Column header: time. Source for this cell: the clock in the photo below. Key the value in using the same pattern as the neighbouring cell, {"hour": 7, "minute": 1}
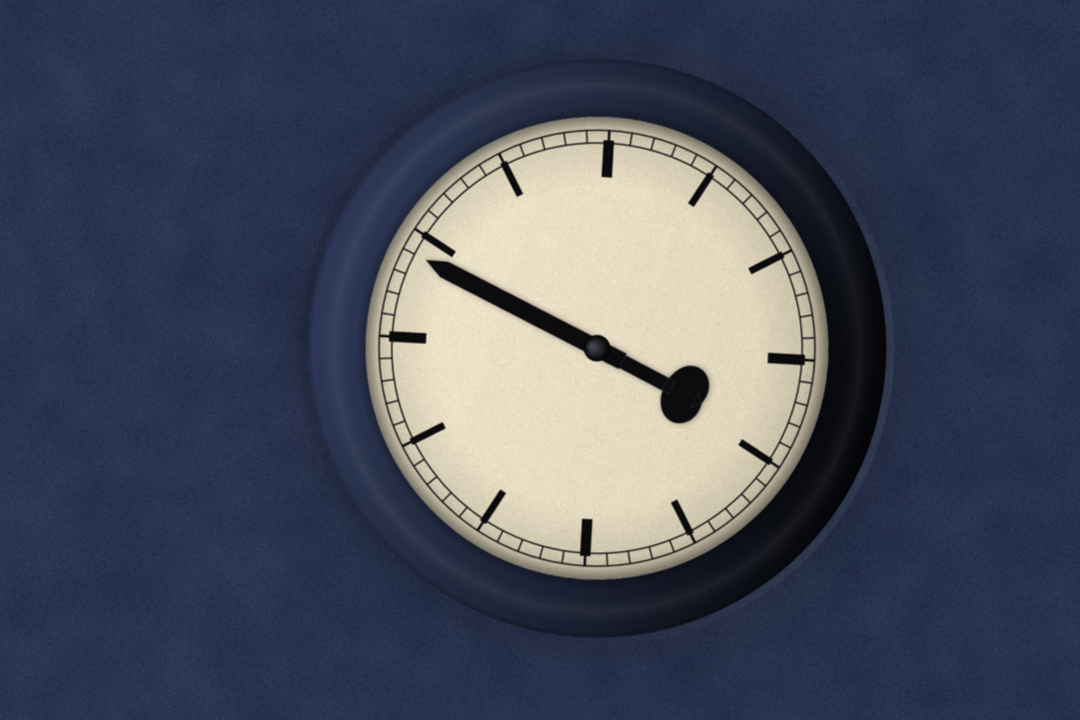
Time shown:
{"hour": 3, "minute": 49}
